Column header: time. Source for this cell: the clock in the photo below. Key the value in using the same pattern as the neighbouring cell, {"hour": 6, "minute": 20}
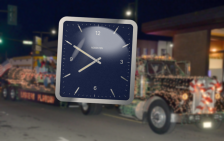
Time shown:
{"hour": 7, "minute": 50}
